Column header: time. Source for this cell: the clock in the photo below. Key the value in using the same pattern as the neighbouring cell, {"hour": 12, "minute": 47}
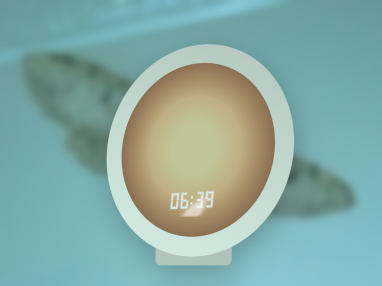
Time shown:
{"hour": 6, "minute": 39}
